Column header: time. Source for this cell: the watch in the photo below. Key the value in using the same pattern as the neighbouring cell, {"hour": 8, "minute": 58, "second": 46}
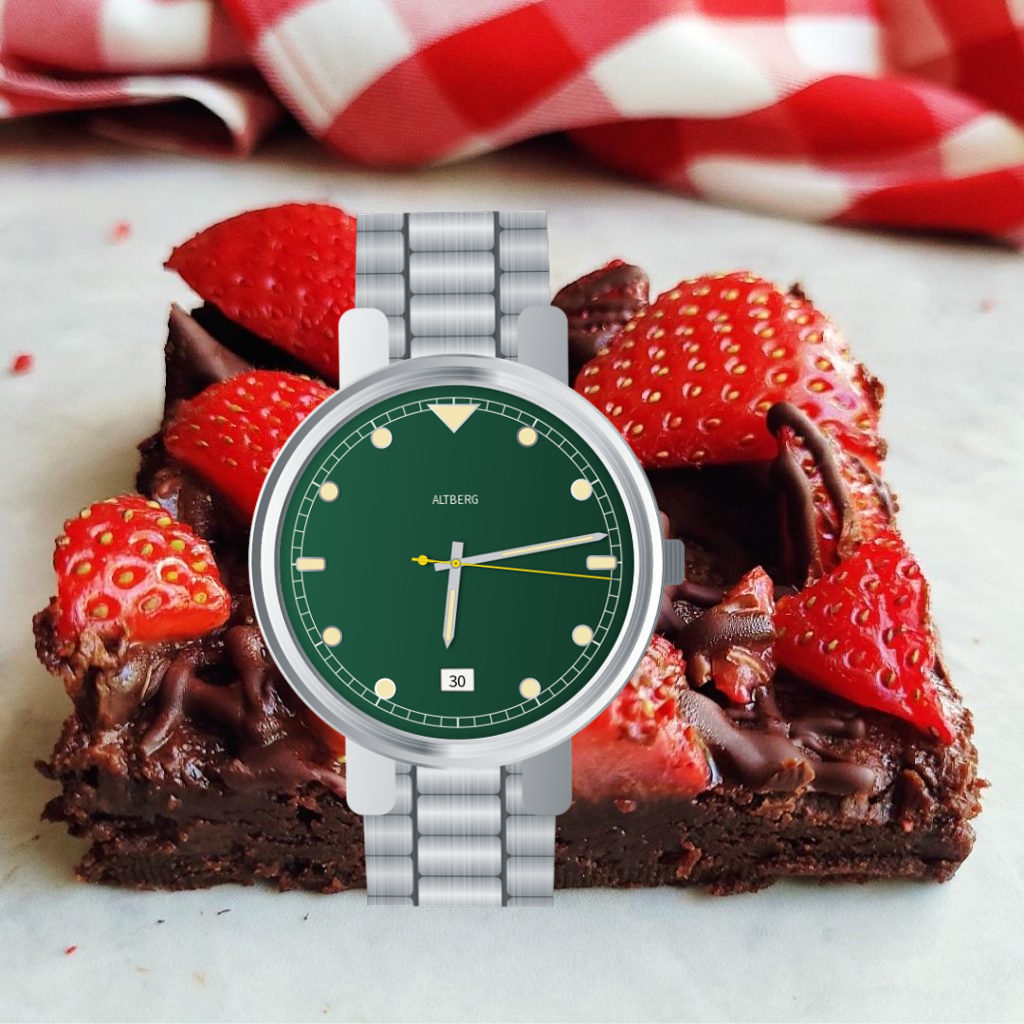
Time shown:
{"hour": 6, "minute": 13, "second": 16}
